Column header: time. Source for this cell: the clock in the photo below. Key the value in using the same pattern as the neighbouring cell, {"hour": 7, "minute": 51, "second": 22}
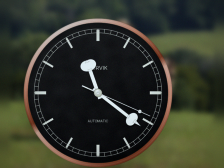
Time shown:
{"hour": 11, "minute": 21, "second": 19}
